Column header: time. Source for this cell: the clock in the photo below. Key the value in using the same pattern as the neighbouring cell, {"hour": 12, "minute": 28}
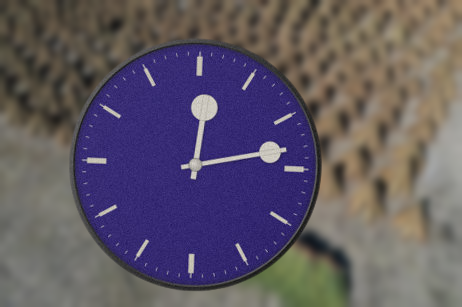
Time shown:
{"hour": 12, "minute": 13}
